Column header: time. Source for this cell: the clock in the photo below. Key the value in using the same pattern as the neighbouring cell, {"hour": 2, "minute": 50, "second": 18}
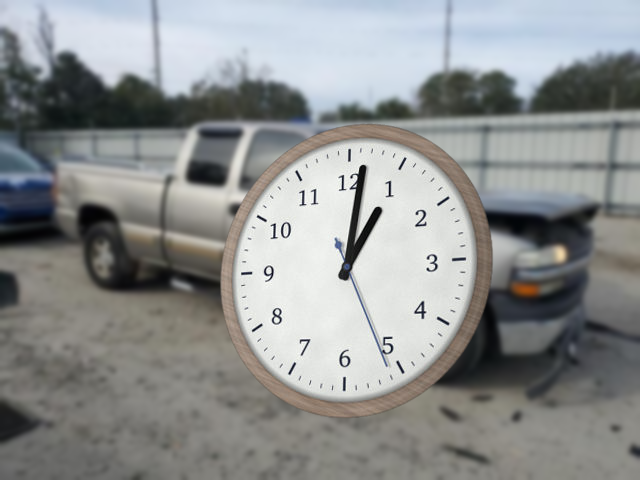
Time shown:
{"hour": 1, "minute": 1, "second": 26}
